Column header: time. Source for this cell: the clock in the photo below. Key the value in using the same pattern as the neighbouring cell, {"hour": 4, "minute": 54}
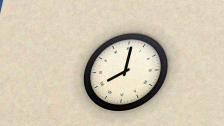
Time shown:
{"hour": 8, "minute": 1}
